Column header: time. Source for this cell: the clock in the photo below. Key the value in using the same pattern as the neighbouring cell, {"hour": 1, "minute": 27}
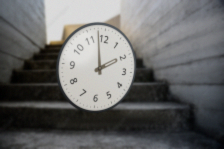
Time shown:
{"hour": 1, "minute": 58}
